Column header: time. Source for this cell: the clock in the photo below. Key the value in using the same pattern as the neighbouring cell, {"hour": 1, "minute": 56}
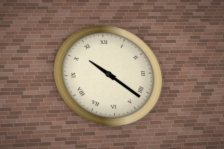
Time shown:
{"hour": 10, "minute": 22}
